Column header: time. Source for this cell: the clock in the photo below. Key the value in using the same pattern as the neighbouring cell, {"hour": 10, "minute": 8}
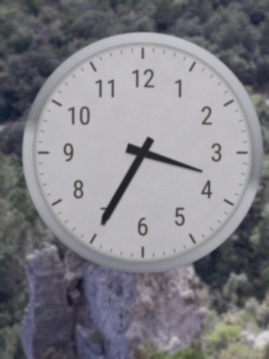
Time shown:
{"hour": 3, "minute": 35}
